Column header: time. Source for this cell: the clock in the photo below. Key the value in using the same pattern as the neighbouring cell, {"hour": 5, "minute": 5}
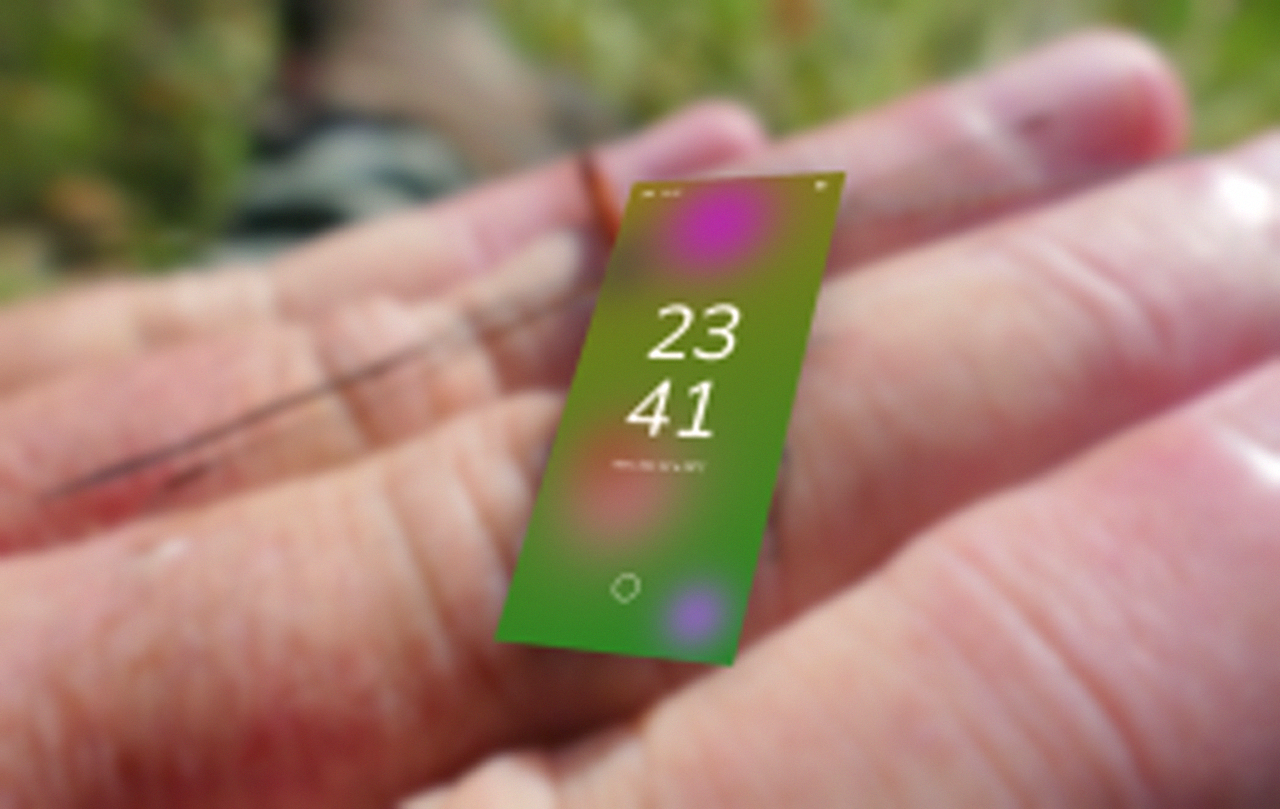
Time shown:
{"hour": 23, "minute": 41}
